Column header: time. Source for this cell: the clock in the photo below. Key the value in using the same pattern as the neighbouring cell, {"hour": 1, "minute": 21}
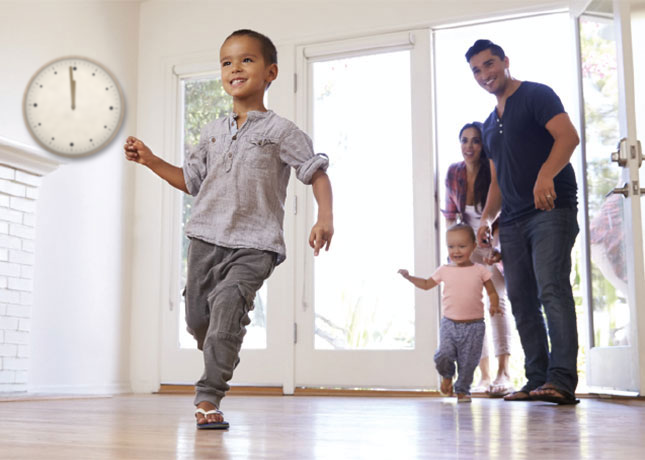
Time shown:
{"hour": 11, "minute": 59}
